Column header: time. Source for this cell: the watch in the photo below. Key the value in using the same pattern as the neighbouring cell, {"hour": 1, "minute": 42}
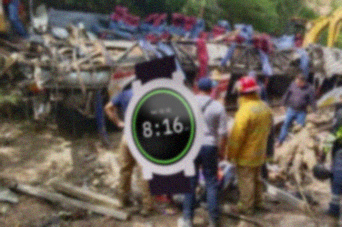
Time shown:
{"hour": 8, "minute": 16}
